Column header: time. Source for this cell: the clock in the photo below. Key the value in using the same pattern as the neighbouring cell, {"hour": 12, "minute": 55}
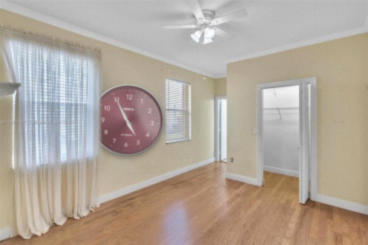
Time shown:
{"hour": 4, "minute": 55}
